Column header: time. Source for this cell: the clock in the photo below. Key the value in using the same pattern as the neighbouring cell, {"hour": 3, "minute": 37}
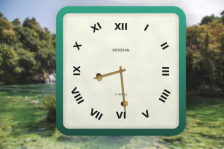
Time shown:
{"hour": 8, "minute": 29}
